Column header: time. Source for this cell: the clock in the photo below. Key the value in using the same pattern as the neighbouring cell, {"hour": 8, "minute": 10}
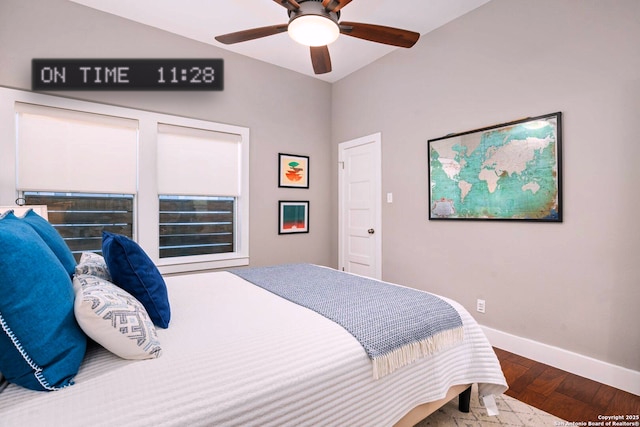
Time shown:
{"hour": 11, "minute": 28}
